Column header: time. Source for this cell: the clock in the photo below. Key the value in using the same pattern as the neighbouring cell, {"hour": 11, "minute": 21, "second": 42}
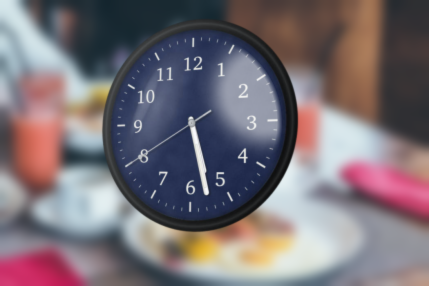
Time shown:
{"hour": 5, "minute": 27, "second": 40}
